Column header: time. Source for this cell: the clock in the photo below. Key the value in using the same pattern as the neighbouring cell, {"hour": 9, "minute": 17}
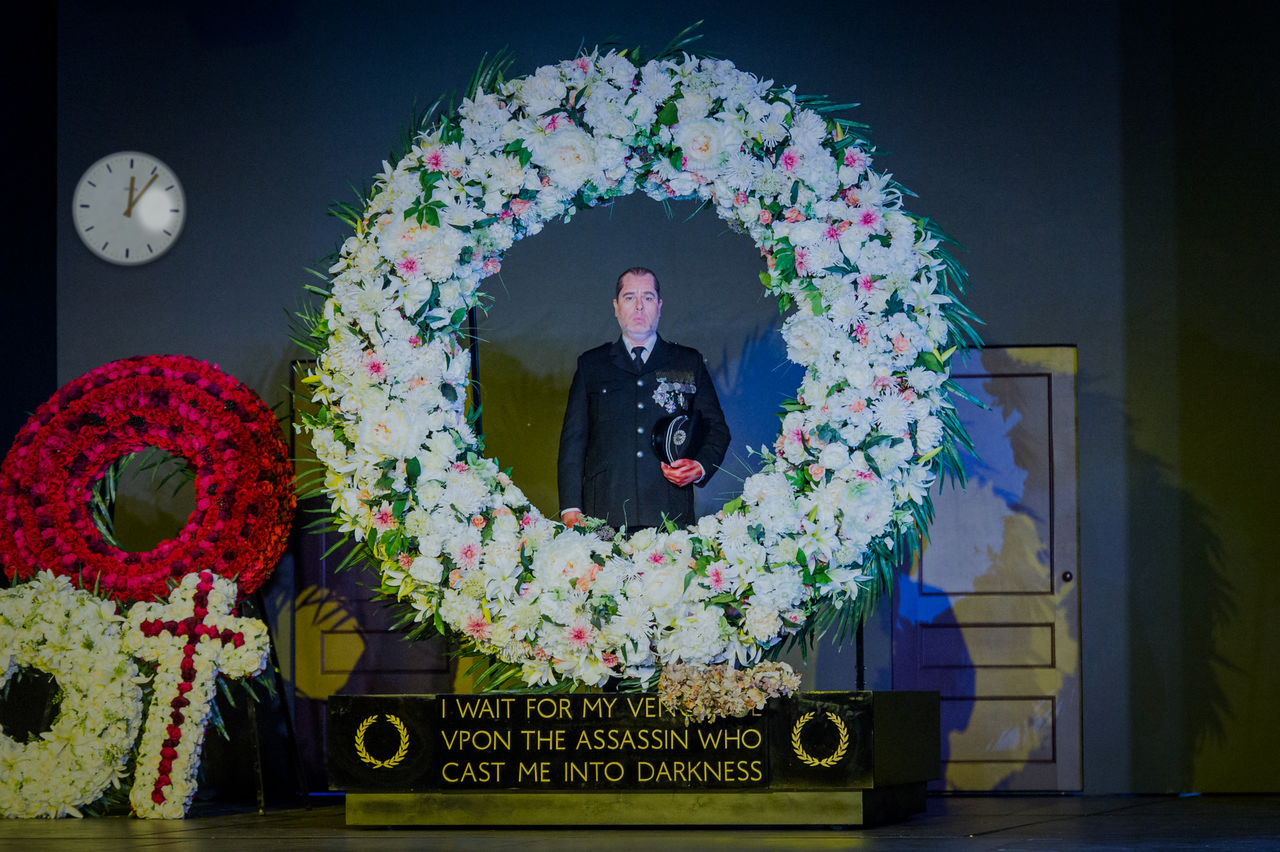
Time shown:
{"hour": 12, "minute": 6}
